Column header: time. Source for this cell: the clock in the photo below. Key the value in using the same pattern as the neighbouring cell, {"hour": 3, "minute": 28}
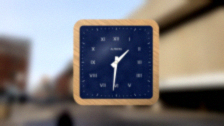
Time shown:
{"hour": 1, "minute": 31}
